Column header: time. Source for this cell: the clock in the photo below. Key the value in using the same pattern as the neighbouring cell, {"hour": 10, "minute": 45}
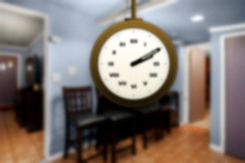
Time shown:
{"hour": 2, "minute": 10}
